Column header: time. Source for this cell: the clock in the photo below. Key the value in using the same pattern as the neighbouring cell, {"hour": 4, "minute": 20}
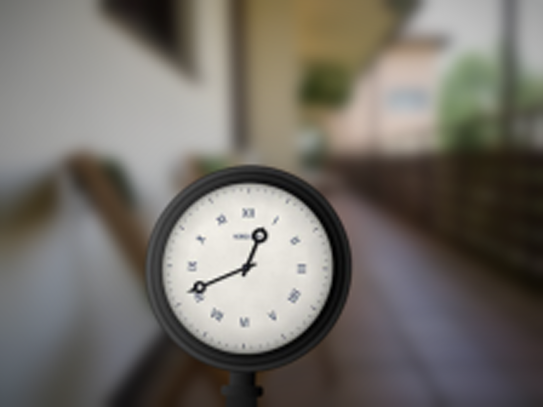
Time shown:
{"hour": 12, "minute": 41}
